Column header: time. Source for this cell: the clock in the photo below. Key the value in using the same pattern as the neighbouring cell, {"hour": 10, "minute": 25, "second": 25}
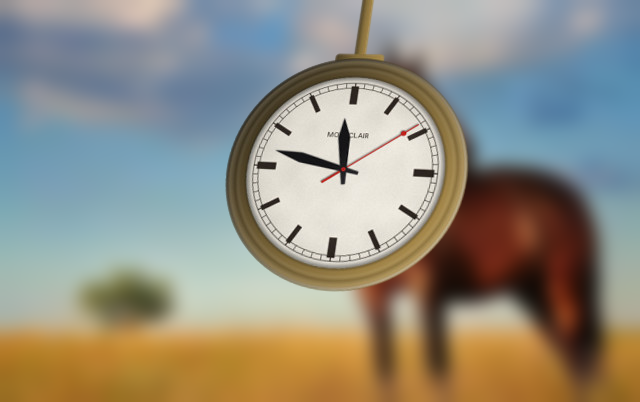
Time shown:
{"hour": 11, "minute": 47, "second": 9}
